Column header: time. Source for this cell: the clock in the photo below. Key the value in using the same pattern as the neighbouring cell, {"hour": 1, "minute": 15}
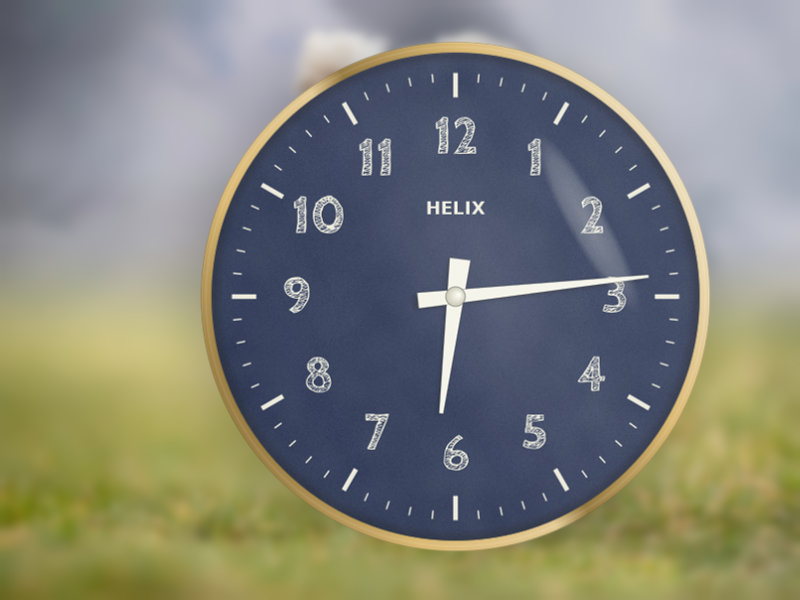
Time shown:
{"hour": 6, "minute": 14}
